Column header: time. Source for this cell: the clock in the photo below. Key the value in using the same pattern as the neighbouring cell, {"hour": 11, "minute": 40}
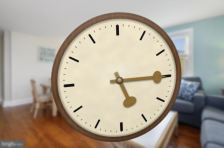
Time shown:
{"hour": 5, "minute": 15}
